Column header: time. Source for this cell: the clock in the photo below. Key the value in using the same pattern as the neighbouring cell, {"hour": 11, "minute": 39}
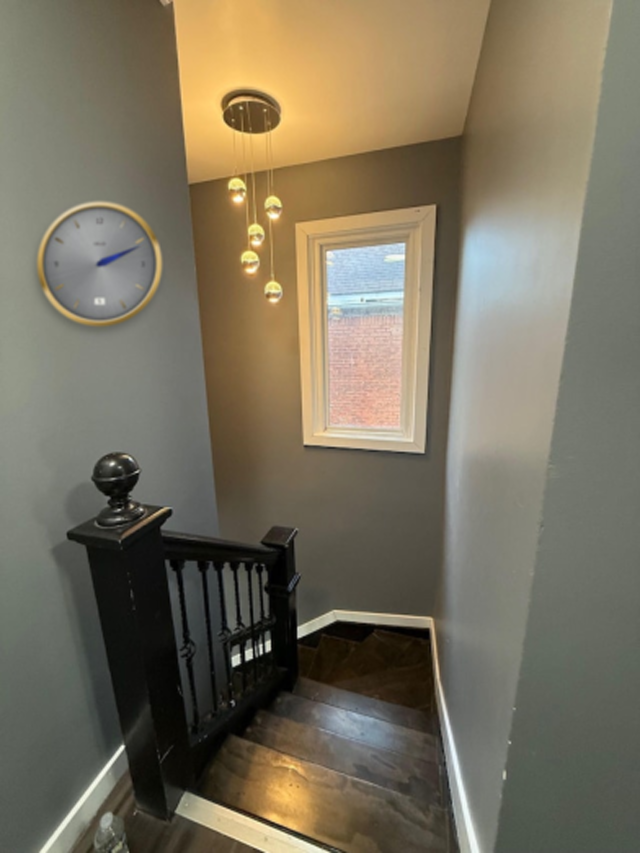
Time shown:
{"hour": 2, "minute": 11}
